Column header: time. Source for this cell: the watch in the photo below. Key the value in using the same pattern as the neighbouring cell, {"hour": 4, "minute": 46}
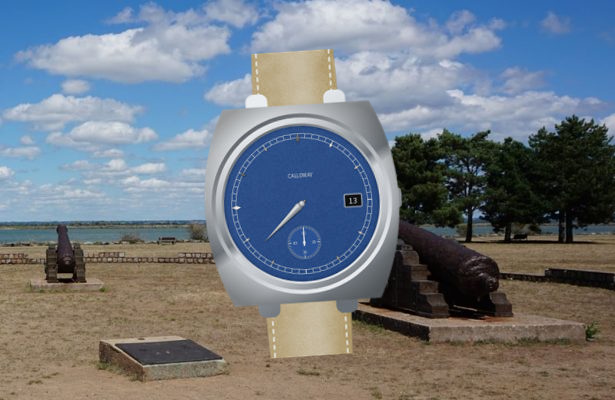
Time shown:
{"hour": 7, "minute": 38}
